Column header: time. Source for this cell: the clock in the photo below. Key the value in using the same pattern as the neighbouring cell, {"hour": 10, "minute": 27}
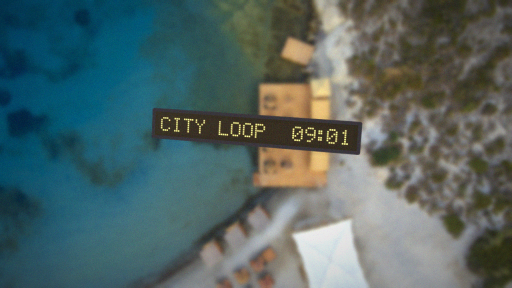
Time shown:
{"hour": 9, "minute": 1}
